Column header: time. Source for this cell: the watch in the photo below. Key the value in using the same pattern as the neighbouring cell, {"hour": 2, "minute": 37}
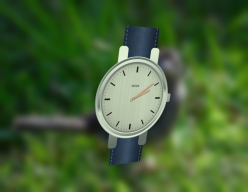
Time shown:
{"hour": 2, "minute": 9}
